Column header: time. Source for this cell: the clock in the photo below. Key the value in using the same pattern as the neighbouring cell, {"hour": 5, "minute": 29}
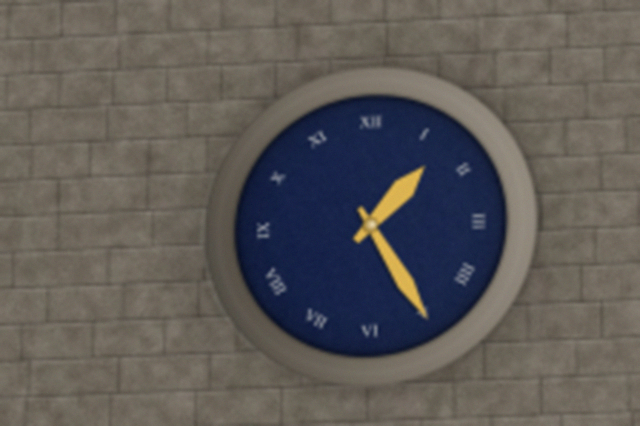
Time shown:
{"hour": 1, "minute": 25}
